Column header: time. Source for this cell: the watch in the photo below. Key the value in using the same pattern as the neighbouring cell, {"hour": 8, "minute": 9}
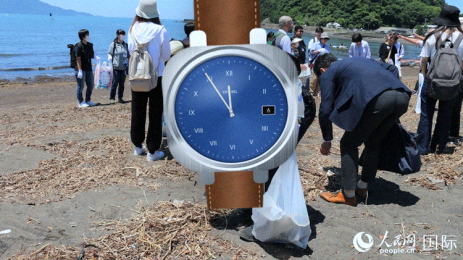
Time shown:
{"hour": 11, "minute": 55}
